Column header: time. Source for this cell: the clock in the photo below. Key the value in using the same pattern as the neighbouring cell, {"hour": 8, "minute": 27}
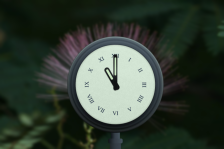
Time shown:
{"hour": 11, "minute": 0}
